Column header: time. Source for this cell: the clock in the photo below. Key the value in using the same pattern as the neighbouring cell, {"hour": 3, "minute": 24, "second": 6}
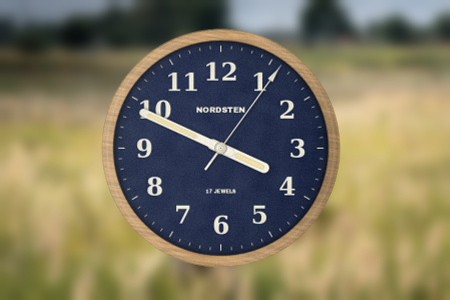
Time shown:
{"hour": 3, "minute": 49, "second": 6}
